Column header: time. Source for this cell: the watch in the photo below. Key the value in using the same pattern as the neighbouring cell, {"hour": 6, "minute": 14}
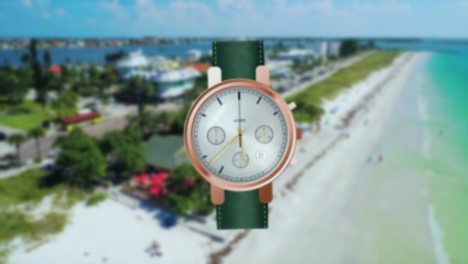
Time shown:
{"hour": 5, "minute": 38}
